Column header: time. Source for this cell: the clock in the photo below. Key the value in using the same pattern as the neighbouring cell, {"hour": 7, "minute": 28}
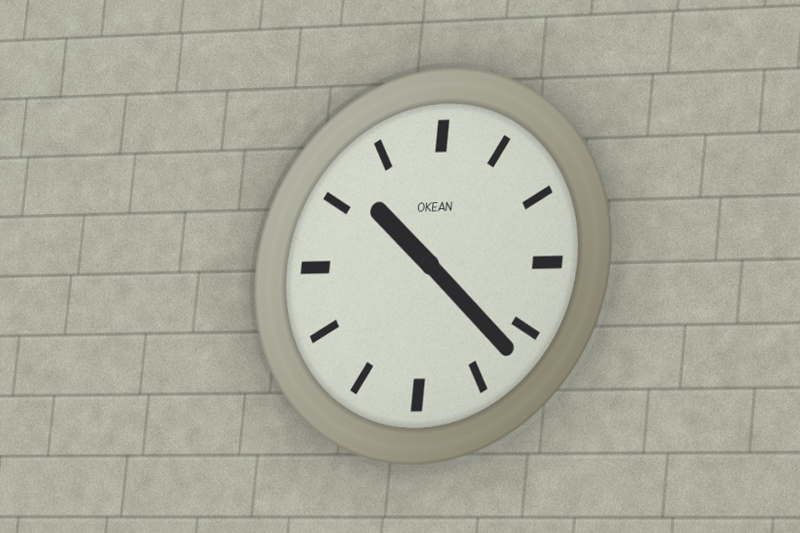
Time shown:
{"hour": 10, "minute": 22}
